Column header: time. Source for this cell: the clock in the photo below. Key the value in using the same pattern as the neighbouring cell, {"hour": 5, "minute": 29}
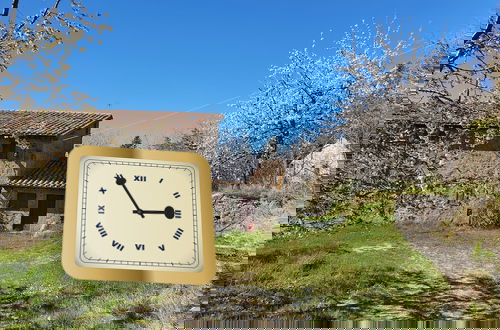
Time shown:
{"hour": 2, "minute": 55}
